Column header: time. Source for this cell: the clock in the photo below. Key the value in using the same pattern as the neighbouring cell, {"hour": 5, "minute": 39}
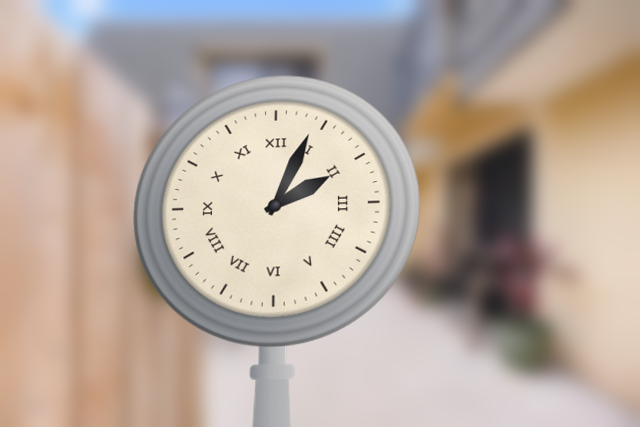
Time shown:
{"hour": 2, "minute": 4}
